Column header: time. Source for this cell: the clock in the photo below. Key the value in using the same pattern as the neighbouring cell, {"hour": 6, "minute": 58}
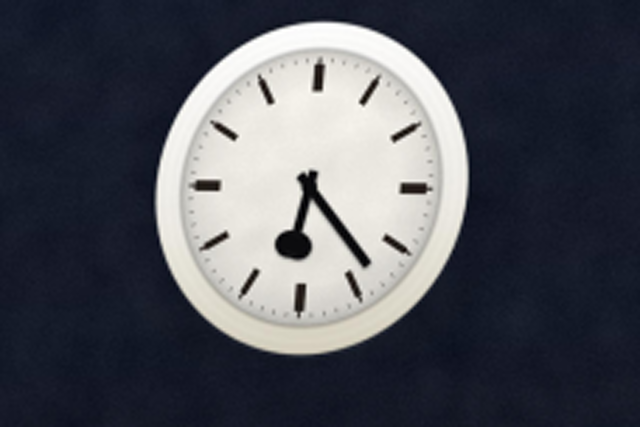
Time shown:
{"hour": 6, "minute": 23}
